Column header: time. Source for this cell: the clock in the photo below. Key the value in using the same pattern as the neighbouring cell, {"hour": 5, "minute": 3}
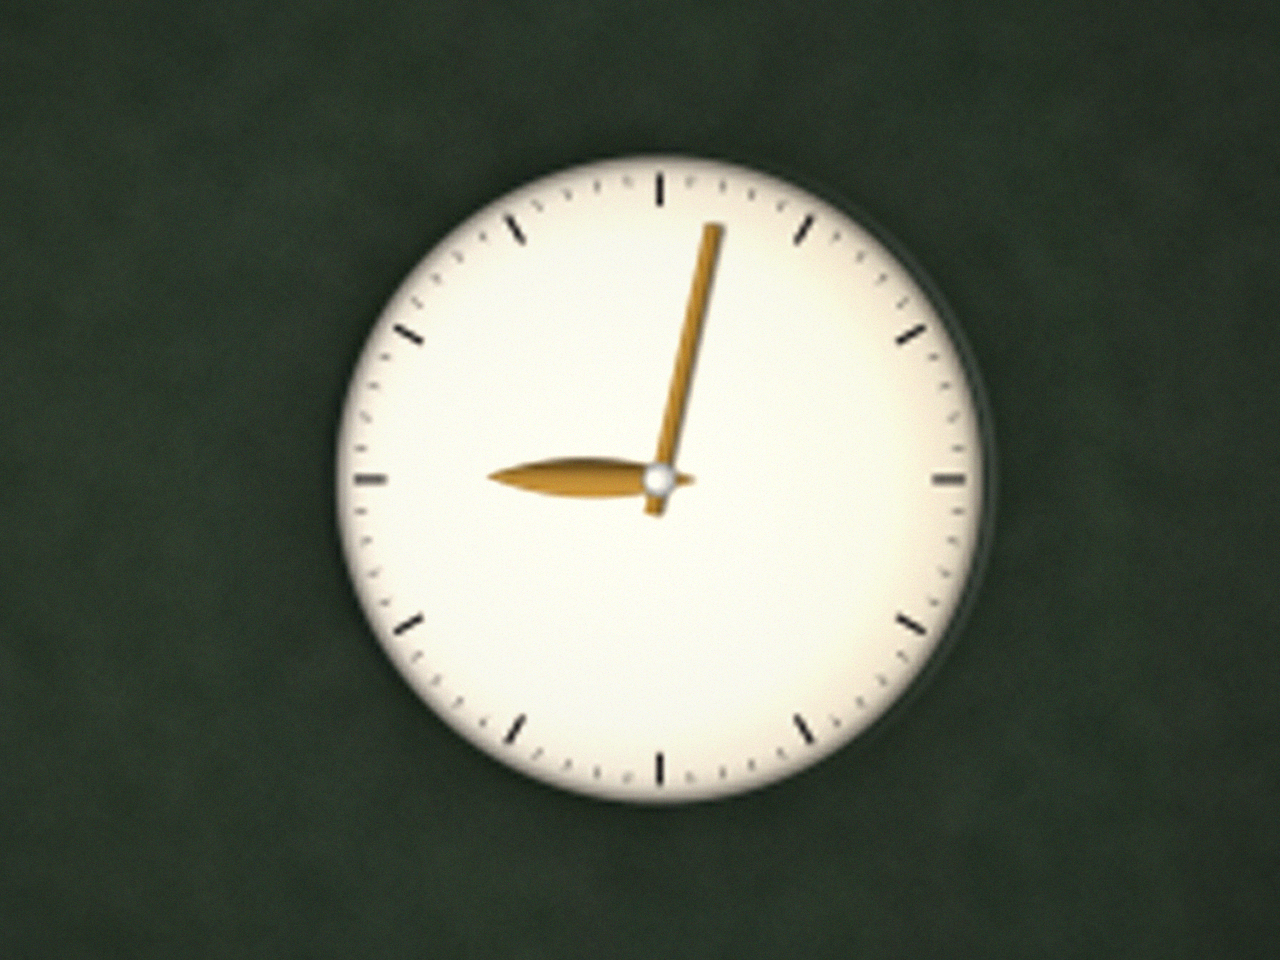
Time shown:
{"hour": 9, "minute": 2}
